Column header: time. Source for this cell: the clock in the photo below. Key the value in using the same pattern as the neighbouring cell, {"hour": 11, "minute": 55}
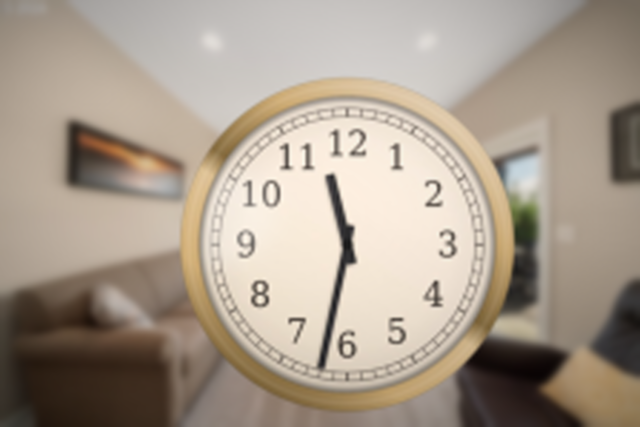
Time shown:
{"hour": 11, "minute": 32}
